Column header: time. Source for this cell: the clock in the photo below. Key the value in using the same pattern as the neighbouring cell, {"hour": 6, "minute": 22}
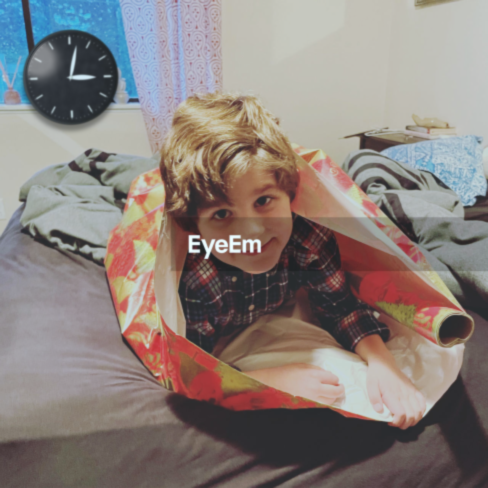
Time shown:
{"hour": 3, "minute": 2}
